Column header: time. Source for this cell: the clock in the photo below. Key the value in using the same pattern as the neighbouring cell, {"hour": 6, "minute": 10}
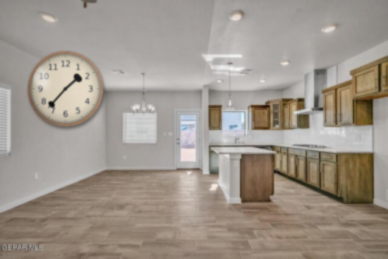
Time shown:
{"hour": 1, "minute": 37}
